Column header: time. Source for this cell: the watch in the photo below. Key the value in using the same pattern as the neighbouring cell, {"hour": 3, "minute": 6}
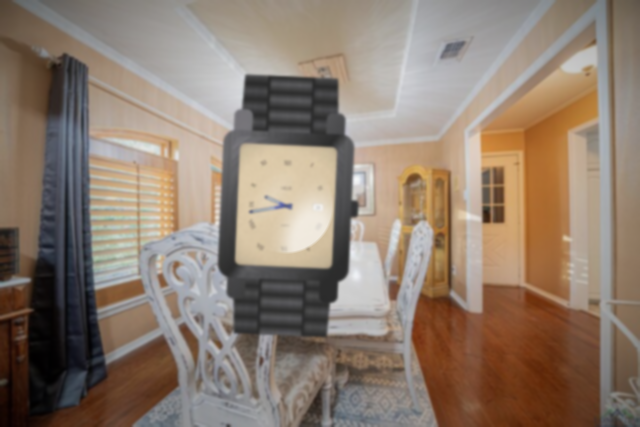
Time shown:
{"hour": 9, "minute": 43}
